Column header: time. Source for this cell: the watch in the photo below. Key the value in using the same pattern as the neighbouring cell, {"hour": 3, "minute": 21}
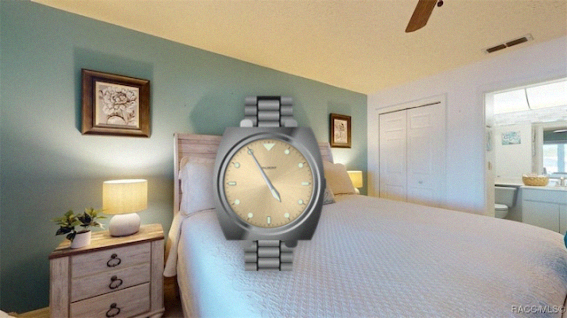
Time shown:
{"hour": 4, "minute": 55}
